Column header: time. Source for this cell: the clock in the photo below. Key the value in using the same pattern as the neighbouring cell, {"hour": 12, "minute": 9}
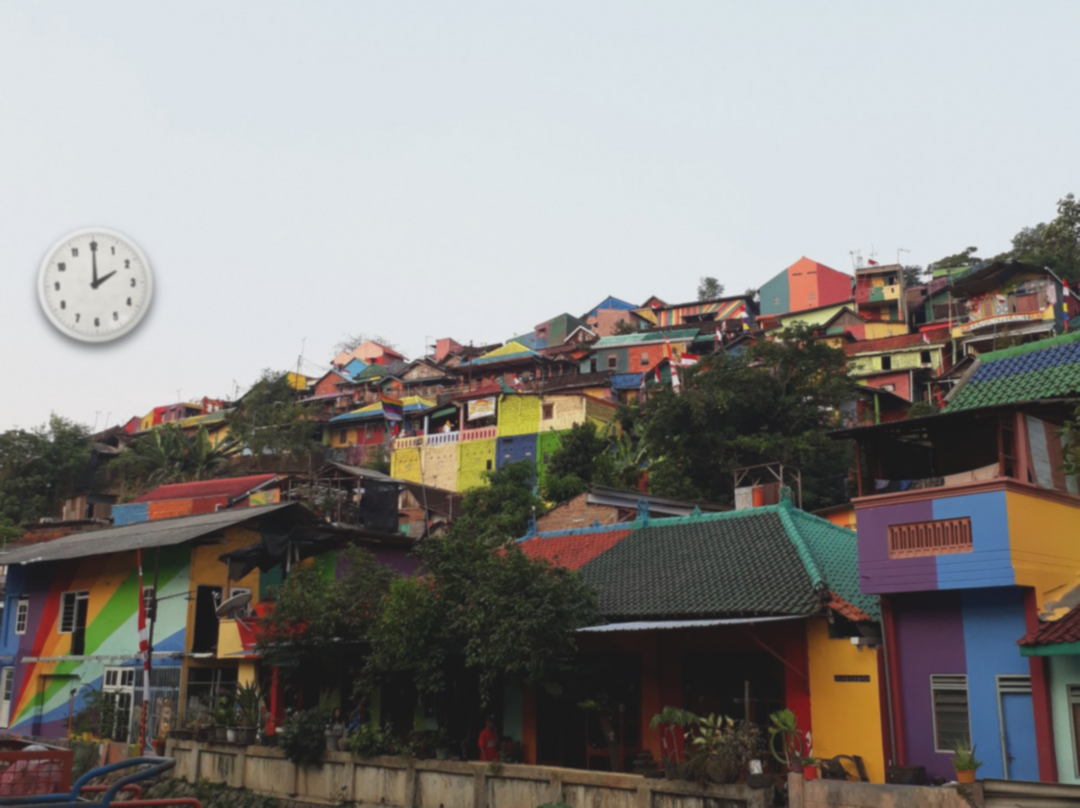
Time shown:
{"hour": 2, "minute": 0}
